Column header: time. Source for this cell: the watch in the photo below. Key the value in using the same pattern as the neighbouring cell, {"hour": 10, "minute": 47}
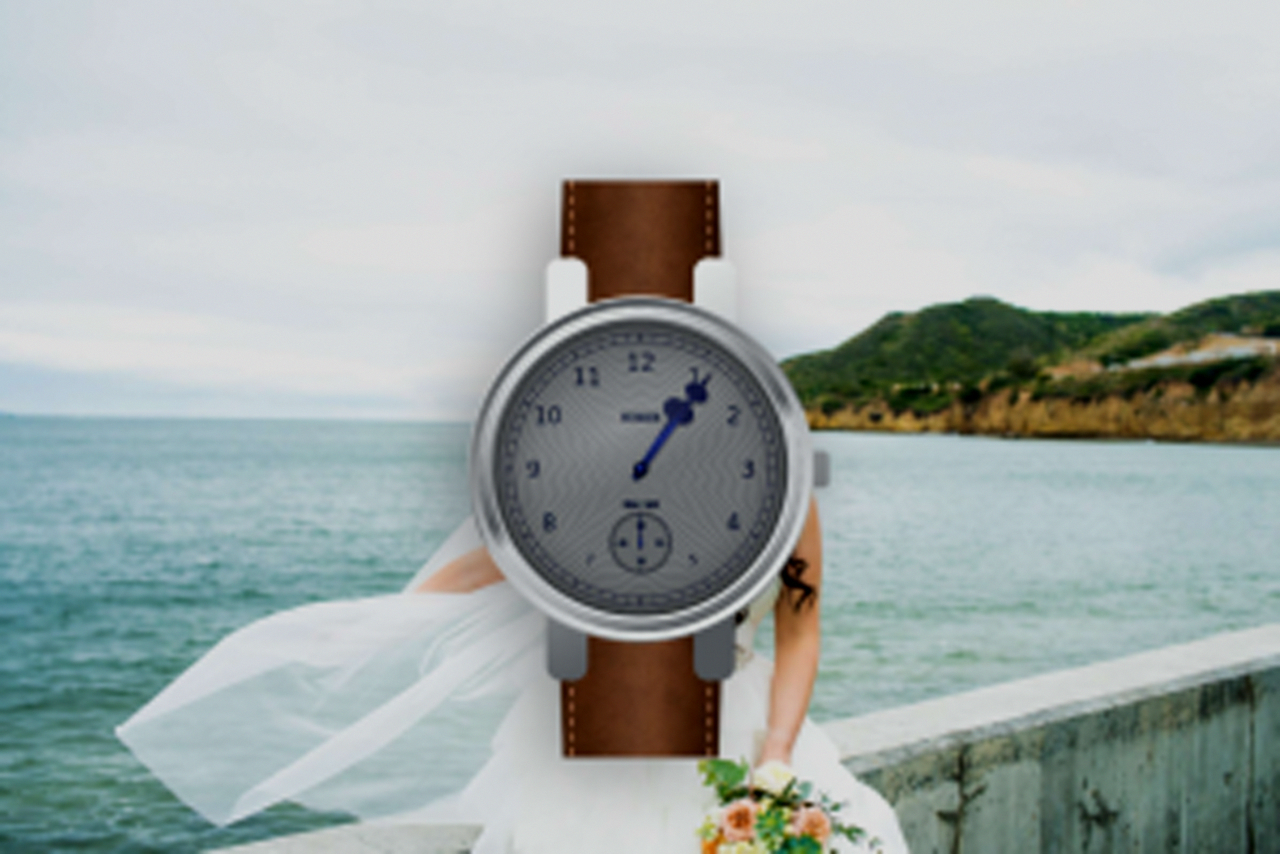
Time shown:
{"hour": 1, "minute": 6}
